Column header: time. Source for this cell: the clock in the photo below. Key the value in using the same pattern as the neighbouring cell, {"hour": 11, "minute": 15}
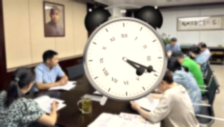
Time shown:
{"hour": 4, "minute": 19}
